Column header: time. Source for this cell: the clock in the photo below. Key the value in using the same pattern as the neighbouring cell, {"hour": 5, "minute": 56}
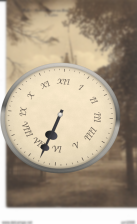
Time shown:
{"hour": 6, "minute": 33}
